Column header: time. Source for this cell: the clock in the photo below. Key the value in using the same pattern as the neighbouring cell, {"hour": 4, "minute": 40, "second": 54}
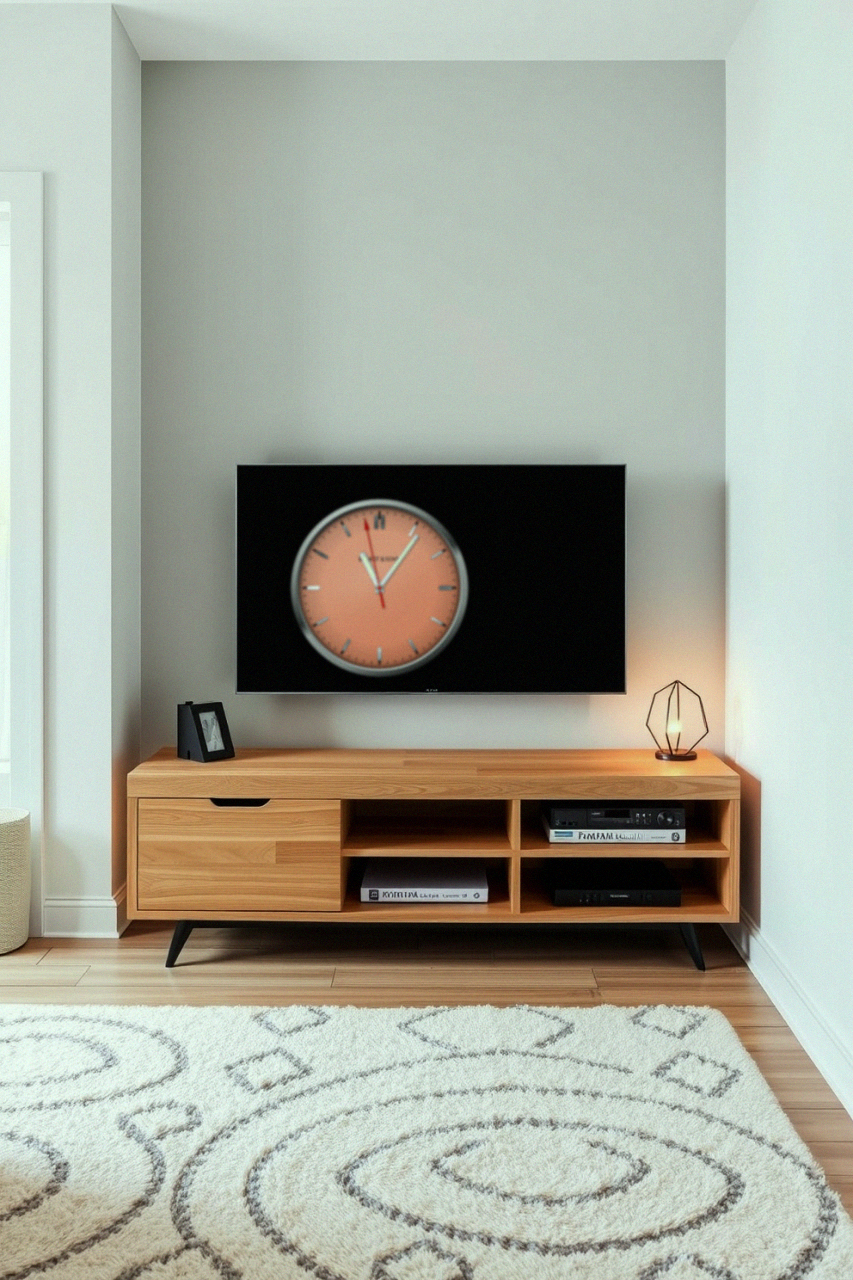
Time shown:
{"hour": 11, "minute": 5, "second": 58}
